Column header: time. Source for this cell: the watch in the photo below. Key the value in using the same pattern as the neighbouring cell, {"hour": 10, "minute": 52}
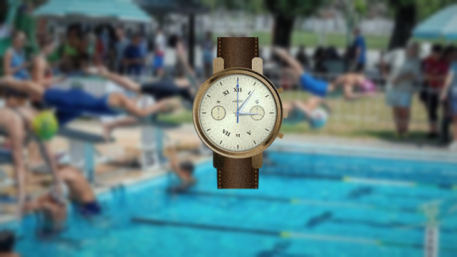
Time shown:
{"hour": 3, "minute": 6}
